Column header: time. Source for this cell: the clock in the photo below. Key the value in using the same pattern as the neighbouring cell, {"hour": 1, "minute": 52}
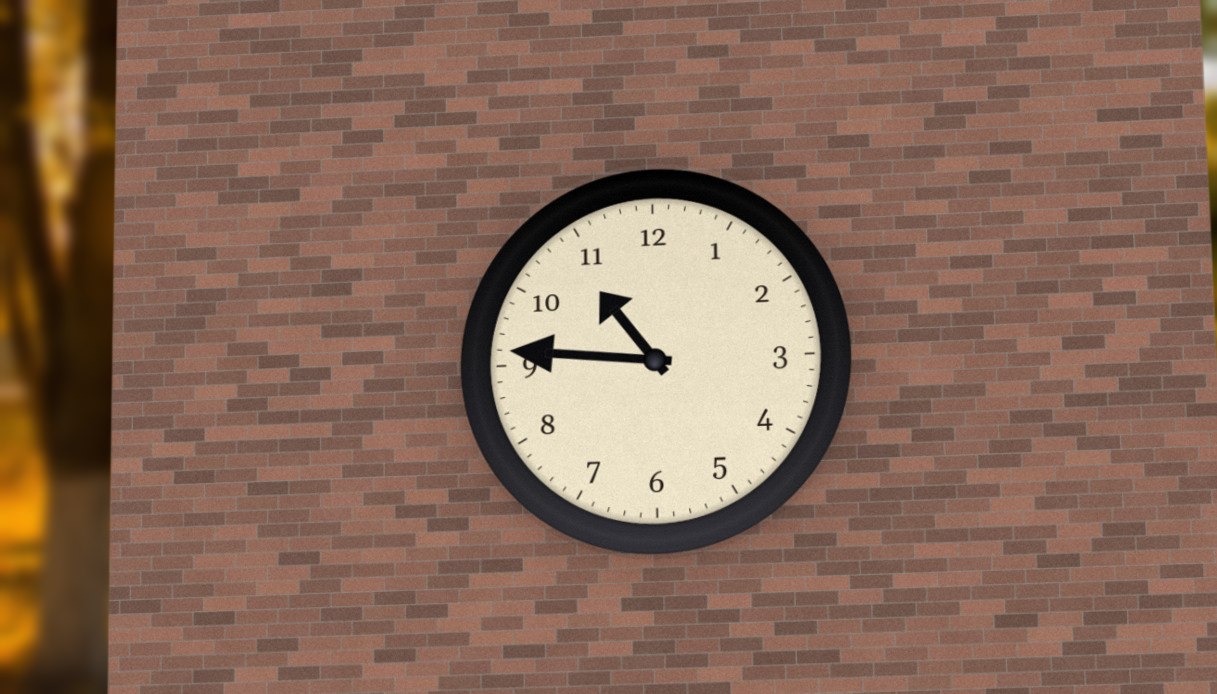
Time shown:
{"hour": 10, "minute": 46}
